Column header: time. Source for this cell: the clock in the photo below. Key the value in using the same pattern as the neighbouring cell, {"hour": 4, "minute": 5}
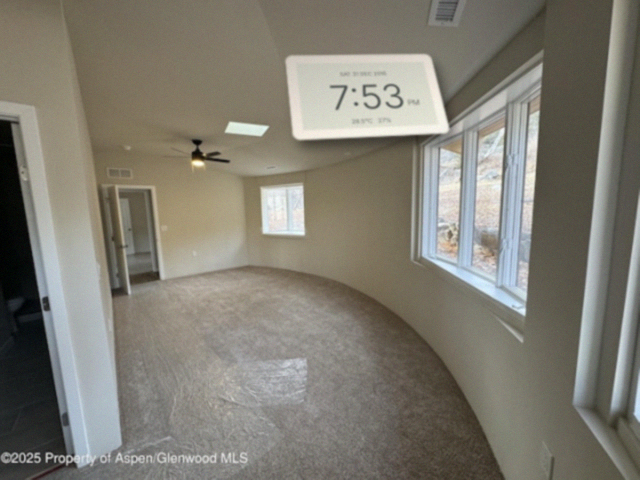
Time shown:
{"hour": 7, "minute": 53}
